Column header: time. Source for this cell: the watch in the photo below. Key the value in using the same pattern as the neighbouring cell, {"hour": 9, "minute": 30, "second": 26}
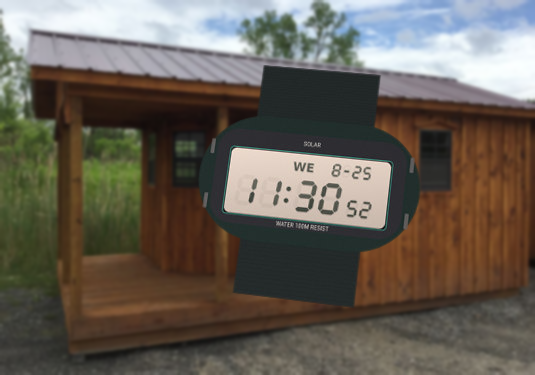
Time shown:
{"hour": 11, "minute": 30, "second": 52}
